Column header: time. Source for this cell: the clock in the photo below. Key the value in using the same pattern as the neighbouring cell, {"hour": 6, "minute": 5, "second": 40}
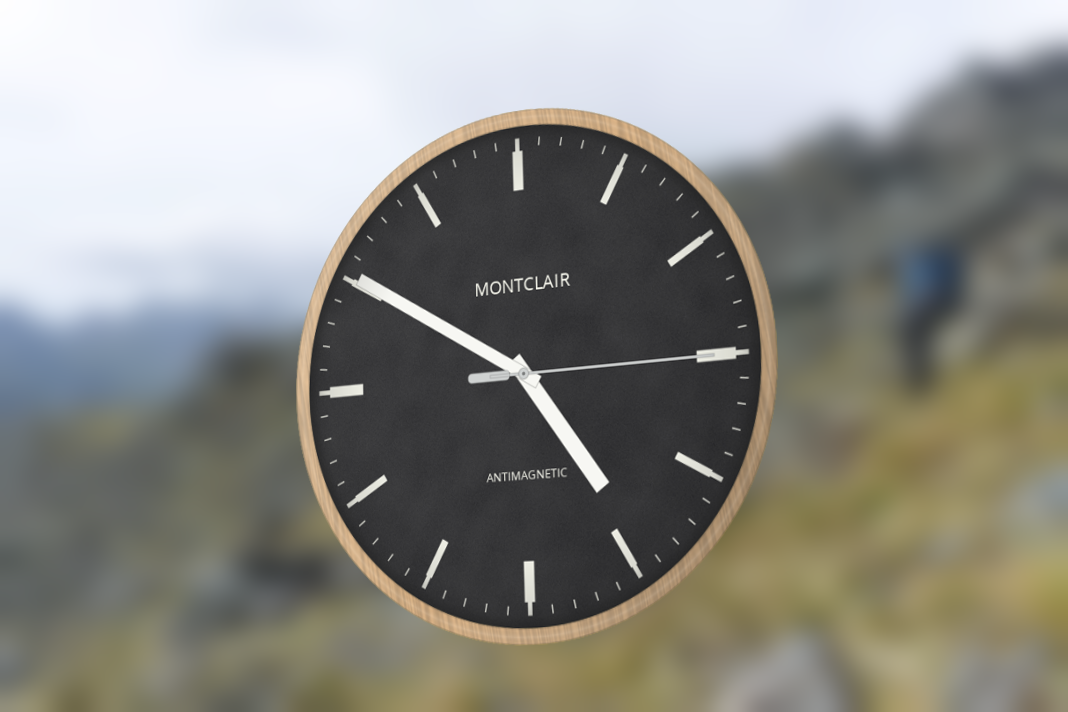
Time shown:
{"hour": 4, "minute": 50, "second": 15}
